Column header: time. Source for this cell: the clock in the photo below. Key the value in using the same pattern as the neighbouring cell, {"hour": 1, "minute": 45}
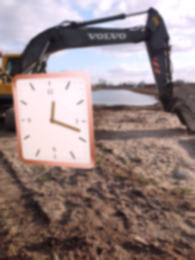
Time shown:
{"hour": 12, "minute": 18}
